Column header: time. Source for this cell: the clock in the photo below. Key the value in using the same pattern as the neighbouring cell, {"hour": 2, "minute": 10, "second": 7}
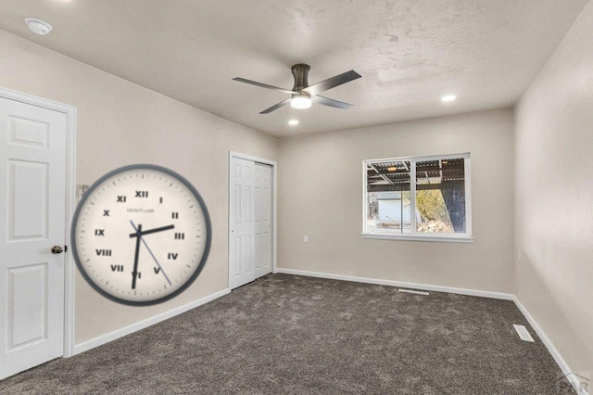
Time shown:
{"hour": 2, "minute": 30, "second": 24}
